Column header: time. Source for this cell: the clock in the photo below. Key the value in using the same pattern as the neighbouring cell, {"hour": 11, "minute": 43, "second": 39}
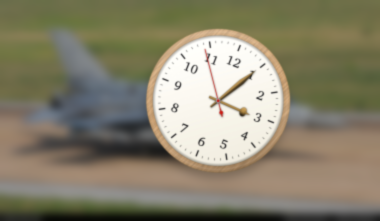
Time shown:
{"hour": 3, "minute": 4, "second": 54}
